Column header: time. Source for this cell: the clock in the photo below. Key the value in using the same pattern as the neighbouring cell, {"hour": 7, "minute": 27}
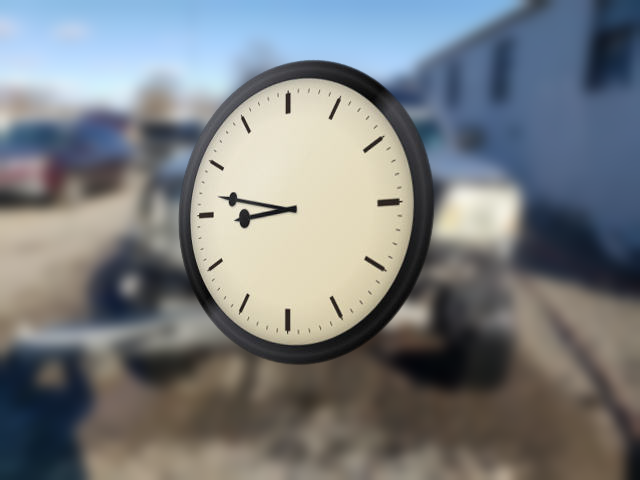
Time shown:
{"hour": 8, "minute": 47}
